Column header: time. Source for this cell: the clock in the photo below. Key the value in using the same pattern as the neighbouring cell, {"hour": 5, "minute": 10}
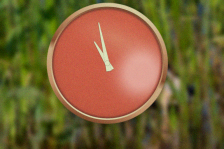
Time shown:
{"hour": 10, "minute": 58}
